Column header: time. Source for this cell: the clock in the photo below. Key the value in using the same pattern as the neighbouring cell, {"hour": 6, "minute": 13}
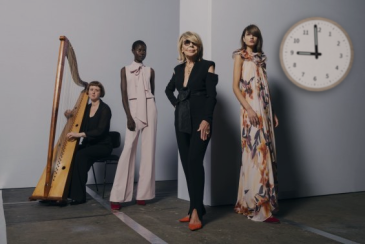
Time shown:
{"hour": 8, "minute": 59}
